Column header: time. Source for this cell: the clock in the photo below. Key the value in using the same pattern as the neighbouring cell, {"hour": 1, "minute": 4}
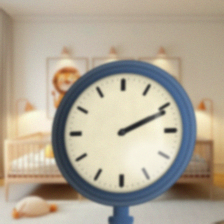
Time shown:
{"hour": 2, "minute": 11}
